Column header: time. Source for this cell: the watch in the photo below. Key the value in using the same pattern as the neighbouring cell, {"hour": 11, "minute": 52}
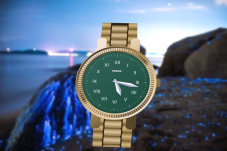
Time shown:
{"hour": 5, "minute": 17}
